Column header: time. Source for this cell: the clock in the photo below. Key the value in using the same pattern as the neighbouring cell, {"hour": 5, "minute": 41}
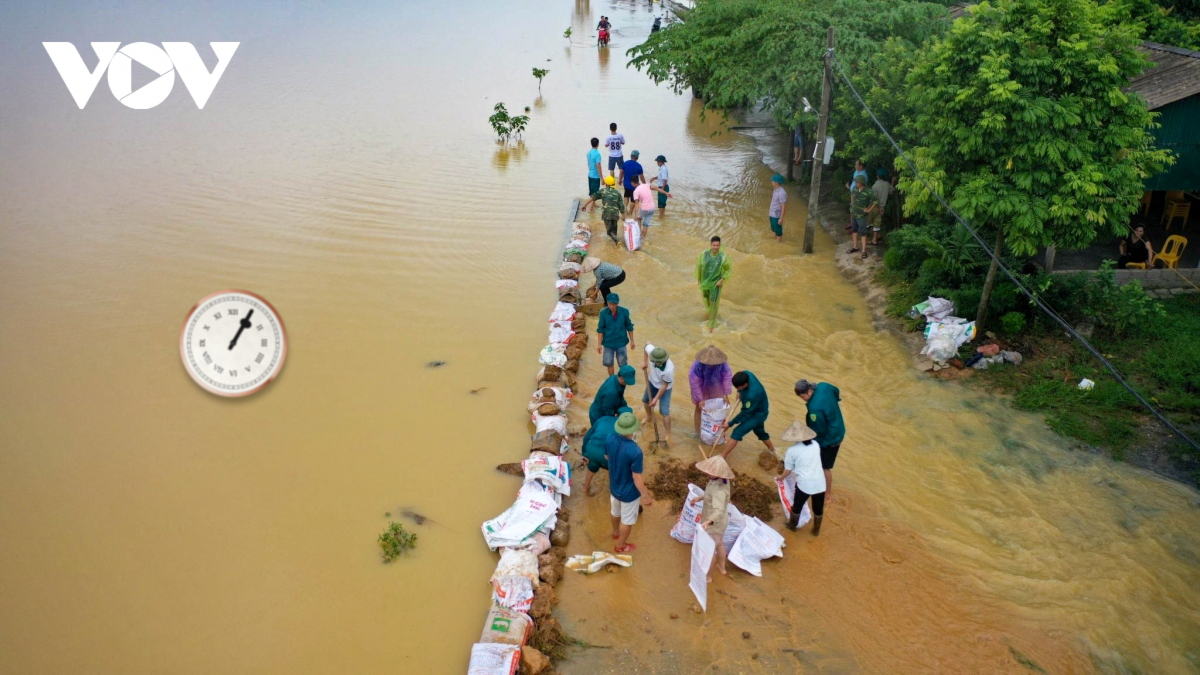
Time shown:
{"hour": 1, "minute": 5}
